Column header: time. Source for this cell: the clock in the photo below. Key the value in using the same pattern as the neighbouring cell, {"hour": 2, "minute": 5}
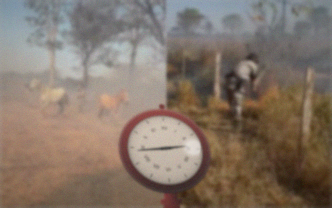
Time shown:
{"hour": 2, "minute": 44}
